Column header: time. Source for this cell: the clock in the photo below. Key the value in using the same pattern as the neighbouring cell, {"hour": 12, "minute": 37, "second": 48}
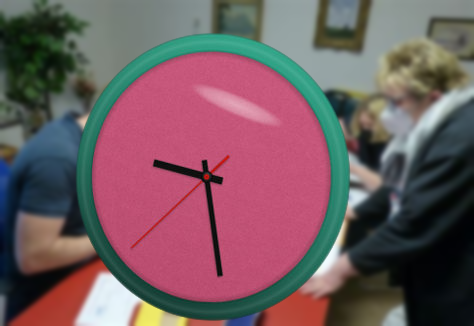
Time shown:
{"hour": 9, "minute": 28, "second": 38}
